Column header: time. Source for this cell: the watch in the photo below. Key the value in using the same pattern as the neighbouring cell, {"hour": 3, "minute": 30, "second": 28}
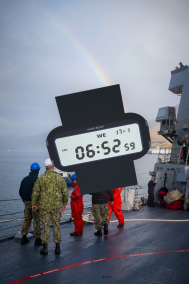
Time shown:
{"hour": 6, "minute": 52, "second": 59}
